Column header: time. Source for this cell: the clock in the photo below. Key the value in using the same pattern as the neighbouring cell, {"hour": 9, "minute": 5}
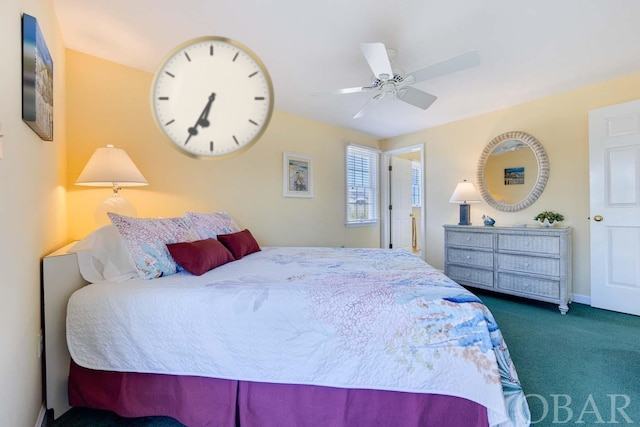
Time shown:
{"hour": 6, "minute": 35}
